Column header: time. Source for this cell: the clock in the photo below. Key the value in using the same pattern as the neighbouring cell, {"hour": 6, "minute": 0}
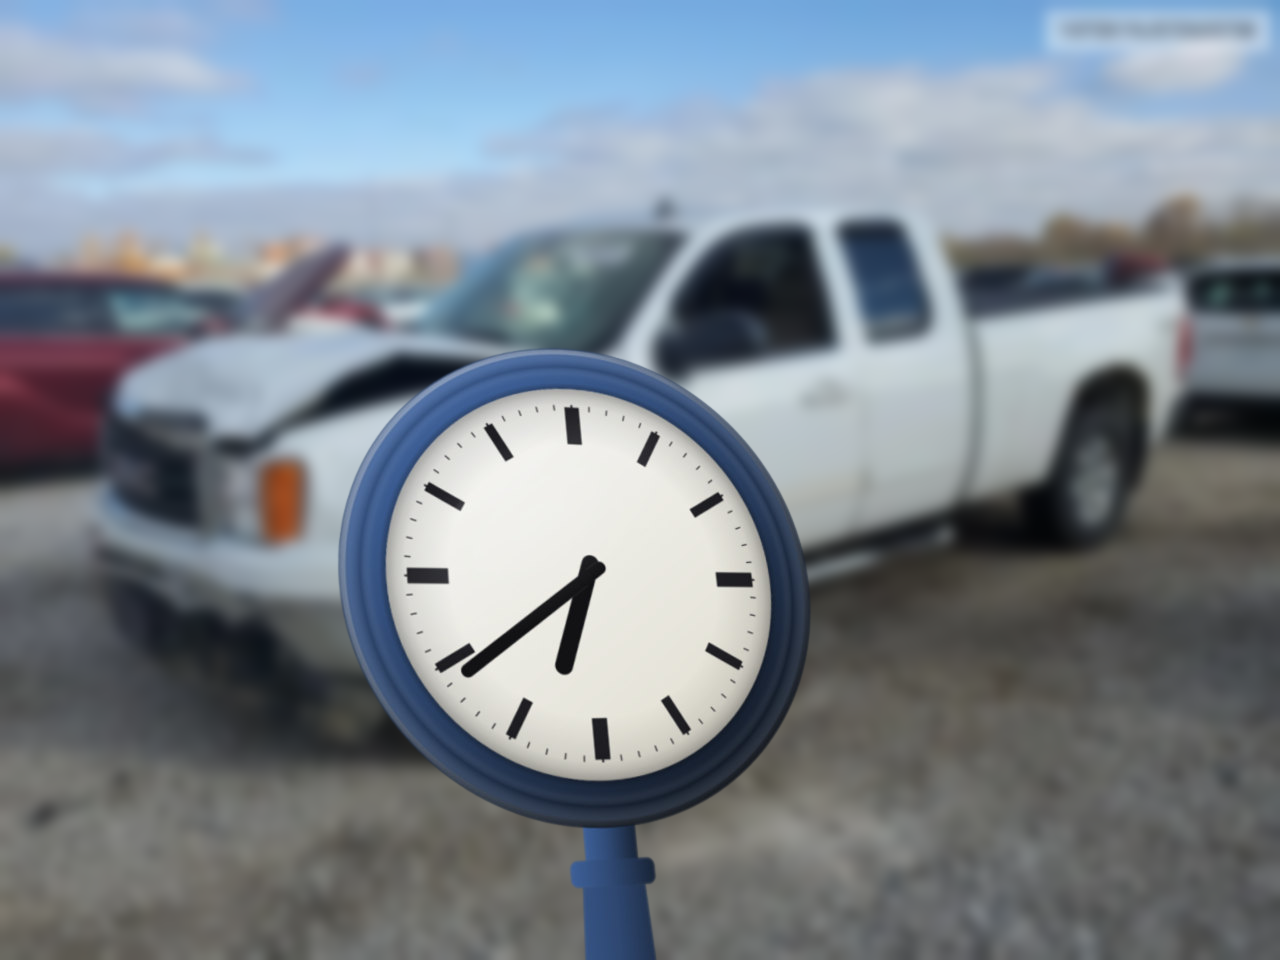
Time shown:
{"hour": 6, "minute": 39}
